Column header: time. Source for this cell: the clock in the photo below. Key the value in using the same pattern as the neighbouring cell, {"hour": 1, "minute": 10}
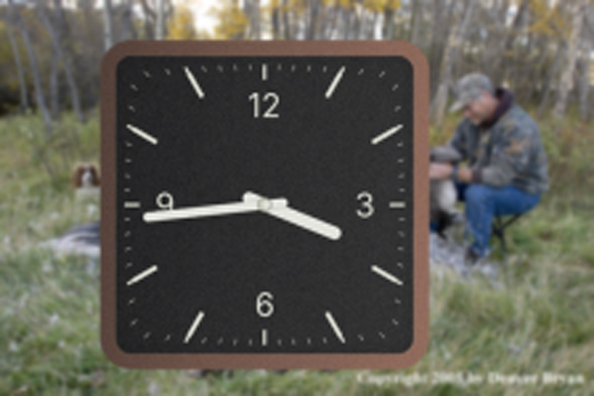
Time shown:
{"hour": 3, "minute": 44}
